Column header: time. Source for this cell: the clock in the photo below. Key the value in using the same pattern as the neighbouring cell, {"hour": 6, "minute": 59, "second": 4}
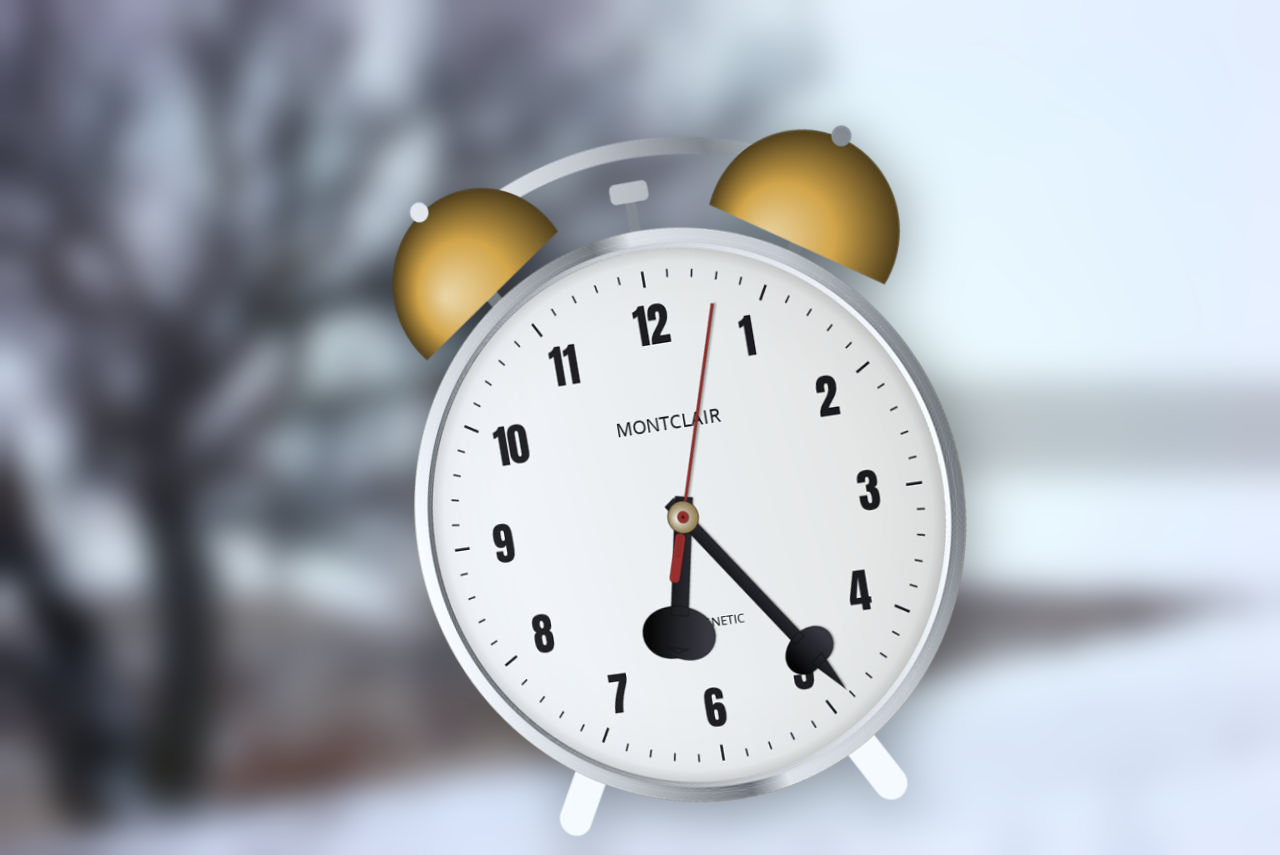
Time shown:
{"hour": 6, "minute": 24, "second": 3}
